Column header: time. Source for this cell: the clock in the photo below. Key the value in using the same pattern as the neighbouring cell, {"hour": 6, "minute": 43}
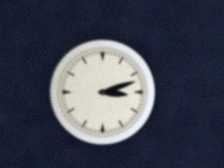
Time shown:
{"hour": 3, "minute": 12}
